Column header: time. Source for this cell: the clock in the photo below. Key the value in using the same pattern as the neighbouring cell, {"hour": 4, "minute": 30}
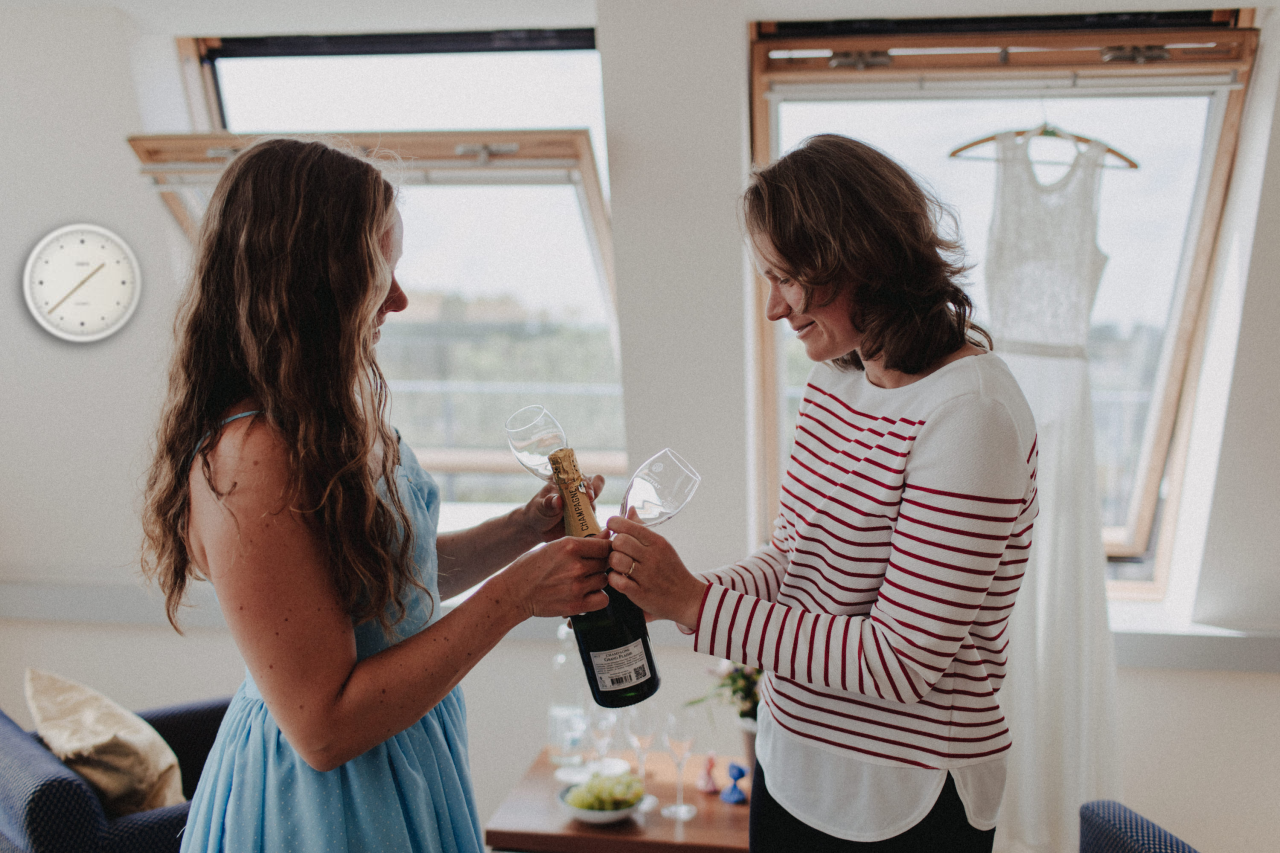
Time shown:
{"hour": 1, "minute": 38}
